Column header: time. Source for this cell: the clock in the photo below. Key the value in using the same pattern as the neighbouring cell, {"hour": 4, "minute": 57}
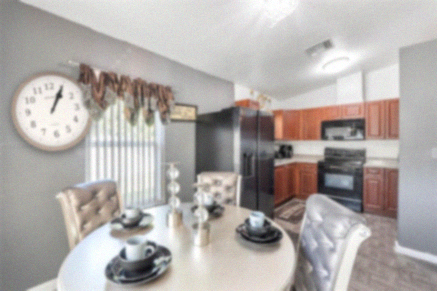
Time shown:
{"hour": 1, "minute": 5}
